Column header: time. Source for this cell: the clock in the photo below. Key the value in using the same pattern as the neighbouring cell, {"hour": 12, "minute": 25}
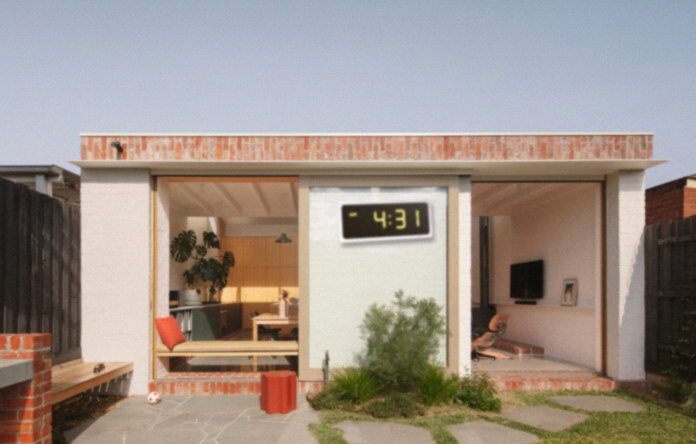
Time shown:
{"hour": 4, "minute": 31}
